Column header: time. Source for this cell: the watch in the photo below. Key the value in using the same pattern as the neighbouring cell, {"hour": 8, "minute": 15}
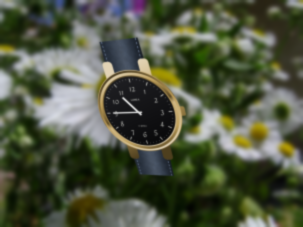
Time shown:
{"hour": 10, "minute": 45}
